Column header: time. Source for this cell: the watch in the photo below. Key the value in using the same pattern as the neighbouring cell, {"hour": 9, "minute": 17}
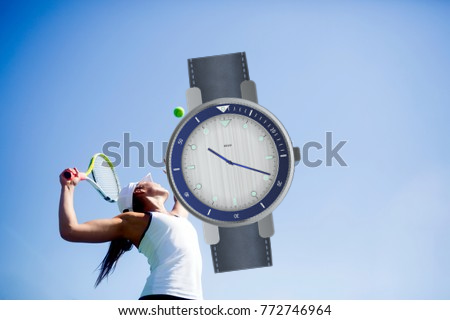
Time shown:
{"hour": 10, "minute": 19}
